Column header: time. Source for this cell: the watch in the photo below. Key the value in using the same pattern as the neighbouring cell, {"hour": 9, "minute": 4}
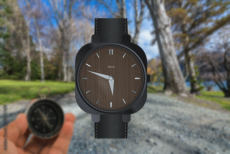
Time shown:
{"hour": 5, "minute": 48}
